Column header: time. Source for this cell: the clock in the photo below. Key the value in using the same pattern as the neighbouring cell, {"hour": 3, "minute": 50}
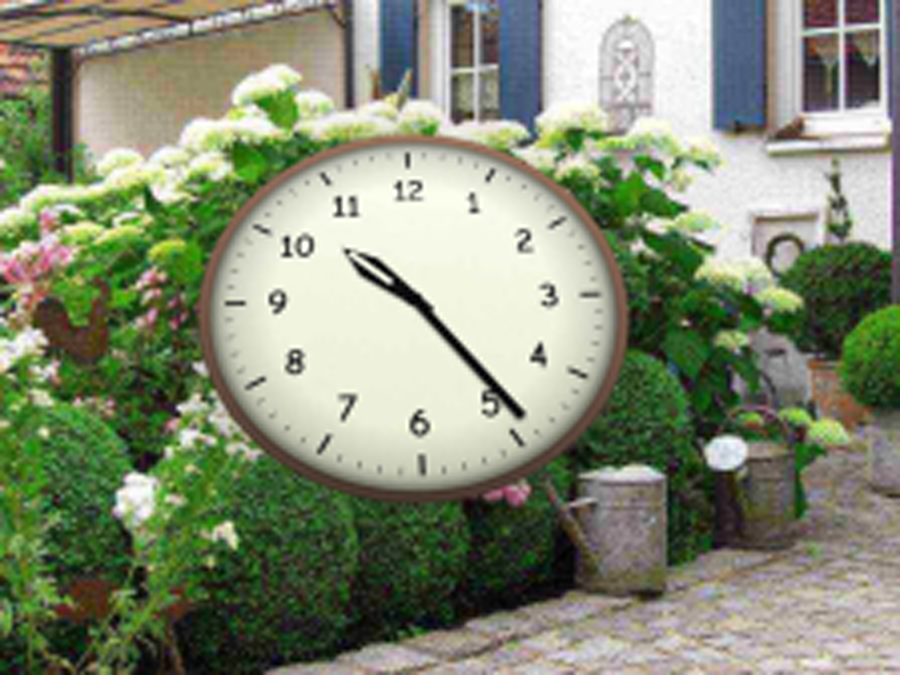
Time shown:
{"hour": 10, "minute": 24}
